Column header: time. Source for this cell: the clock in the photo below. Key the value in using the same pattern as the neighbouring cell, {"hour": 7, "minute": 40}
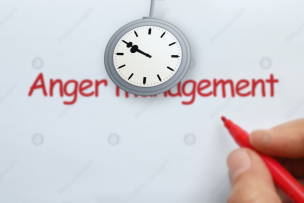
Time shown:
{"hour": 9, "minute": 50}
